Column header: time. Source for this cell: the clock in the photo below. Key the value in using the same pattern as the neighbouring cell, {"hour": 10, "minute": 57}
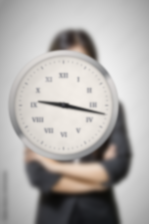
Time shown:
{"hour": 9, "minute": 17}
